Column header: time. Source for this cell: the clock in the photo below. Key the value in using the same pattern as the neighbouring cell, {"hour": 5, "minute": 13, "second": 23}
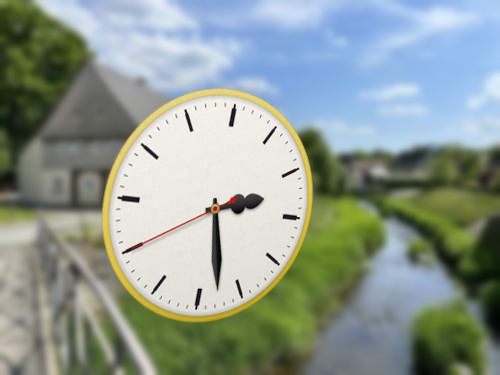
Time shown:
{"hour": 2, "minute": 27, "second": 40}
